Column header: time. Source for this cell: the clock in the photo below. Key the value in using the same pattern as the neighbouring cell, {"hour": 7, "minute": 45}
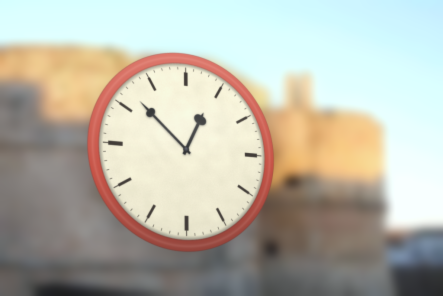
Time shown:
{"hour": 12, "minute": 52}
